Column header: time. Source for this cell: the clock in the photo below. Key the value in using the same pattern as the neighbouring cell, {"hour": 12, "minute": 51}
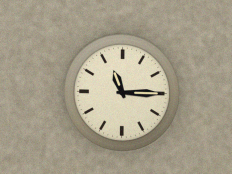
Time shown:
{"hour": 11, "minute": 15}
